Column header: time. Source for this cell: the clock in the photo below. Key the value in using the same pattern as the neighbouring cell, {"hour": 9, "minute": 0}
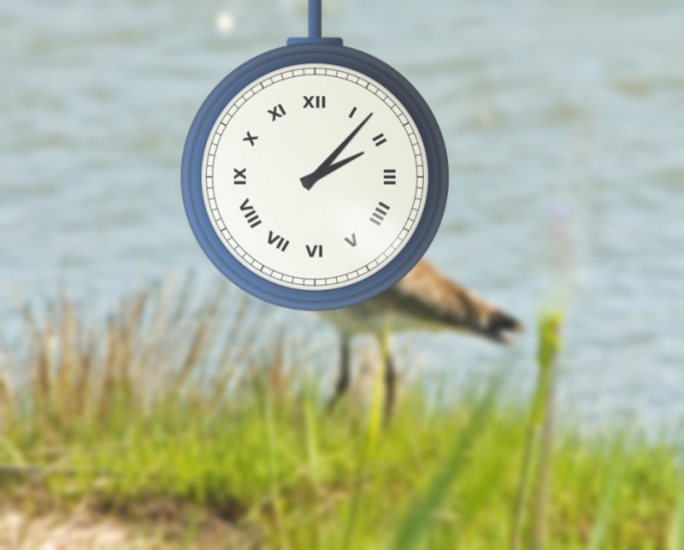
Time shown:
{"hour": 2, "minute": 7}
